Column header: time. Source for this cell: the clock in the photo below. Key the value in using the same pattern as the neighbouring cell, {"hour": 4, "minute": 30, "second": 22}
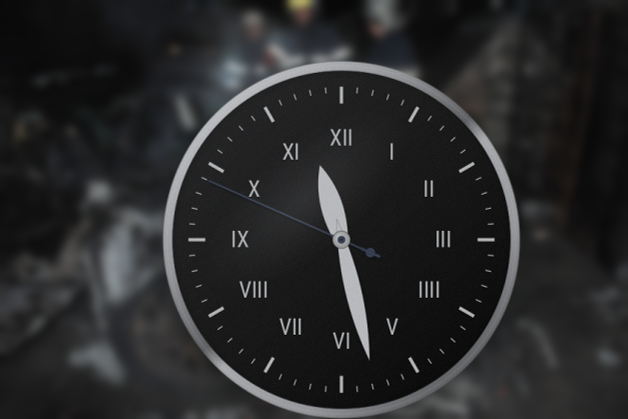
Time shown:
{"hour": 11, "minute": 27, "second": 49}
